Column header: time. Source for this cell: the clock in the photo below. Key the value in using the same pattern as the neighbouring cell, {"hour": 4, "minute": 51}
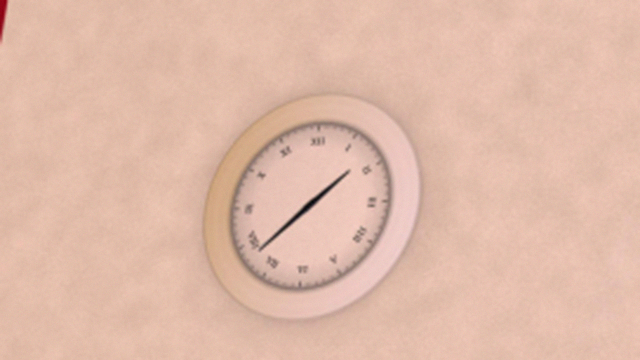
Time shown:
{"hour": 1, "minute": 38}
